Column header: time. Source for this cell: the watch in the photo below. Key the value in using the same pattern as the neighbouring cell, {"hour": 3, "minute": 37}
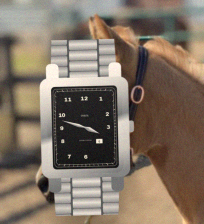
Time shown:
{"hour": 3, "minute": 48}
